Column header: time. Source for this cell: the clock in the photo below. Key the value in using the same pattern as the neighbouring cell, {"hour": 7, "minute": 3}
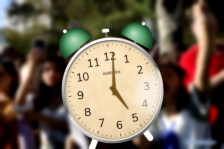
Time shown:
{"hour": 5, "minute": 1}
